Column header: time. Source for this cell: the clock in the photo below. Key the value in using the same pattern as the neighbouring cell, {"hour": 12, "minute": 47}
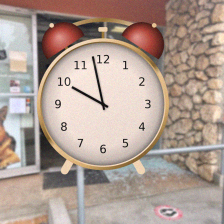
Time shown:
{"hour": 9, "minute": 58}
